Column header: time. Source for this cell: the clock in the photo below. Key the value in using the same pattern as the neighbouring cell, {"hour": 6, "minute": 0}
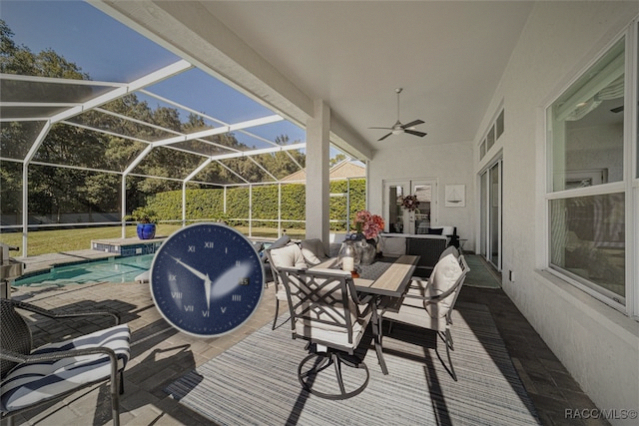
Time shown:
{"hour": 5, "minute": 50}
